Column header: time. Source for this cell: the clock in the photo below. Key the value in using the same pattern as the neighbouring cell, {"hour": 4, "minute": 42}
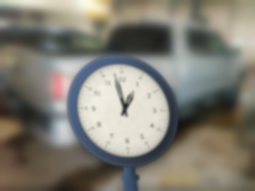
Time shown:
{"hour": 12, "minute": 58}
